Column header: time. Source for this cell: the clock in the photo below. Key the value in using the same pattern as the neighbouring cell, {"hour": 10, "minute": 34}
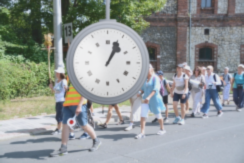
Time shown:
{"hour": 1, "minute": 4}
